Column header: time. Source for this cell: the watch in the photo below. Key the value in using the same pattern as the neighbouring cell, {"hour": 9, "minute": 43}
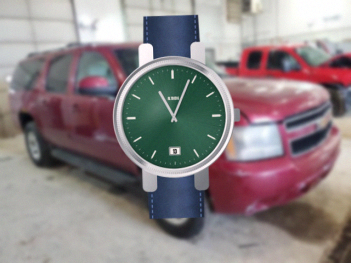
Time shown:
{"hour": 11, "minute": 4}
